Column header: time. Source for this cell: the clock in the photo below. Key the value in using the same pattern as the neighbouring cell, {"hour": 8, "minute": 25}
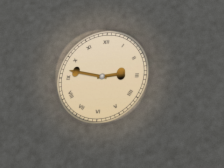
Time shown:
{"hour": 2, "minute": 47}
